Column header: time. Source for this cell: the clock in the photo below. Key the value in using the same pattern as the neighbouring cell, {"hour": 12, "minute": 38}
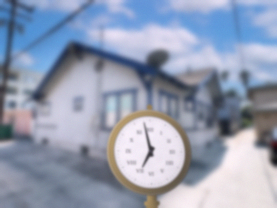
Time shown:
{"hour": 6, "minute": 58}
